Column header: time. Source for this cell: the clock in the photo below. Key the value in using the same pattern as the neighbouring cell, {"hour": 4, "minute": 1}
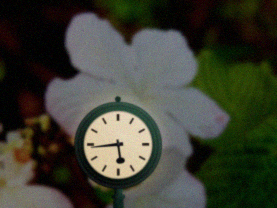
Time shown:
{"hour": 5, "minute": 44}
